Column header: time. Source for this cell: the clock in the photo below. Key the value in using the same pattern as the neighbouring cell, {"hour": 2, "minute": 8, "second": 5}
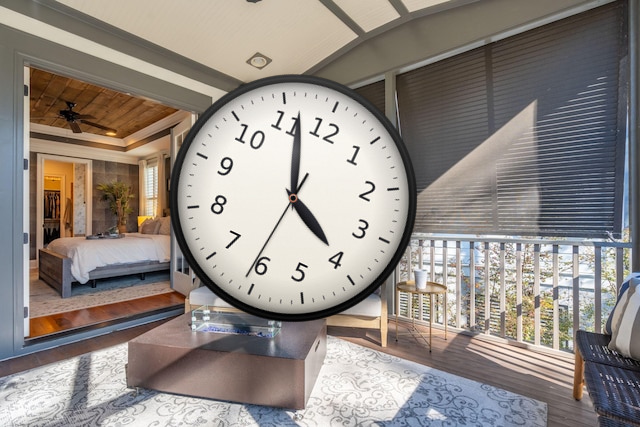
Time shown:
{"hour": 3, "minute": 56, "second": 31}
